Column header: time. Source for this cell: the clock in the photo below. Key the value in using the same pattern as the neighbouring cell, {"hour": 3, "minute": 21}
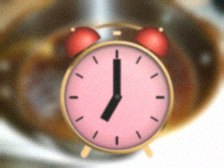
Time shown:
{"hour": 7, "minute": 0}
